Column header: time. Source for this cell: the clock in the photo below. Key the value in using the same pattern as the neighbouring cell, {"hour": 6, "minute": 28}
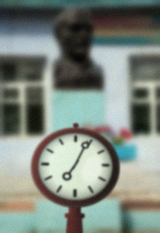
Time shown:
{"hour": 7, "minute": 4}
